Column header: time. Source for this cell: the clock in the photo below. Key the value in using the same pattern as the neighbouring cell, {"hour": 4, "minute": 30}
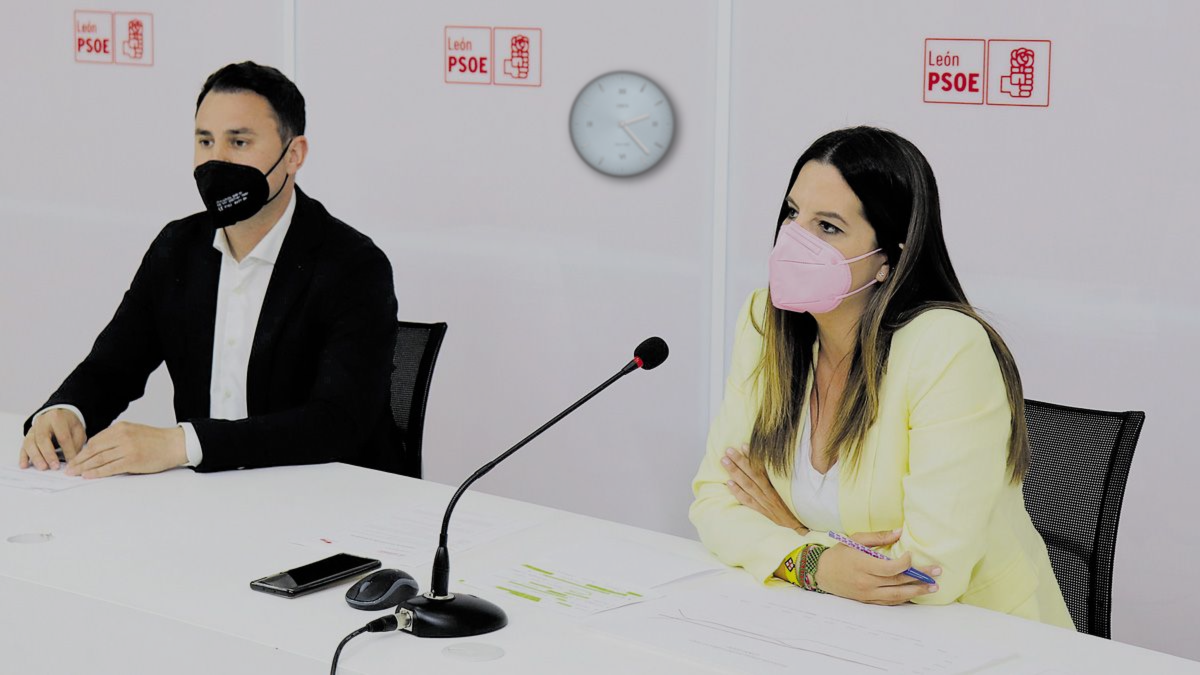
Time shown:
{"hour": 2, "minute": 23}
